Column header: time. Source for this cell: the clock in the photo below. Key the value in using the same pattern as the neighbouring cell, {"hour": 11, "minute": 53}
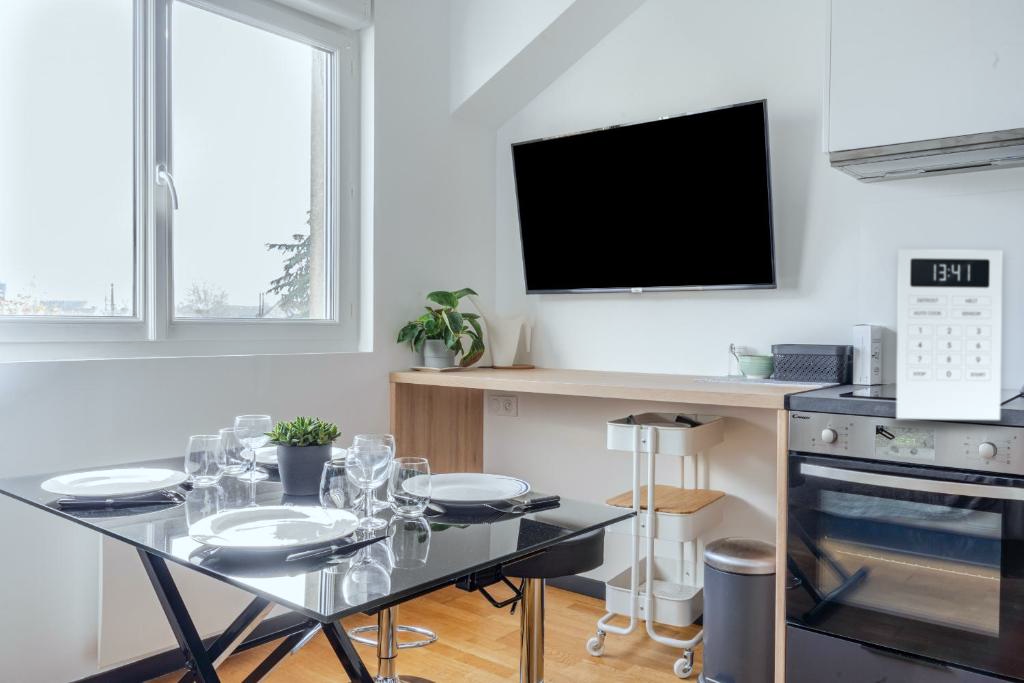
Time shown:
{"hour": 13, "minute": 41}
